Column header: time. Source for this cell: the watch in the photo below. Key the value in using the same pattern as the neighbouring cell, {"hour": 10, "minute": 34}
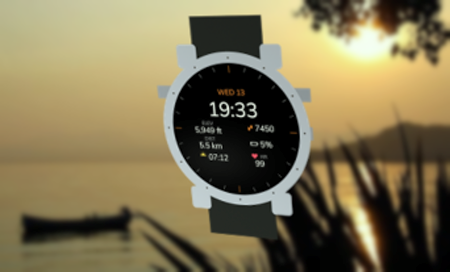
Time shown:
{"hour": 19, "minute": 33}
